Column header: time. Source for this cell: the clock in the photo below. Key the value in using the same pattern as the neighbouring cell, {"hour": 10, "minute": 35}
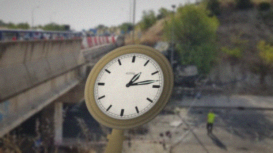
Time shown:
{"hour": 1, "minute": 13}
